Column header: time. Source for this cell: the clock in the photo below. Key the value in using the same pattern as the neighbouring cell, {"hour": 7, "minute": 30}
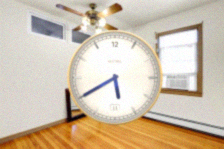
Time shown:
{"hour": 5, "minute": 40}
